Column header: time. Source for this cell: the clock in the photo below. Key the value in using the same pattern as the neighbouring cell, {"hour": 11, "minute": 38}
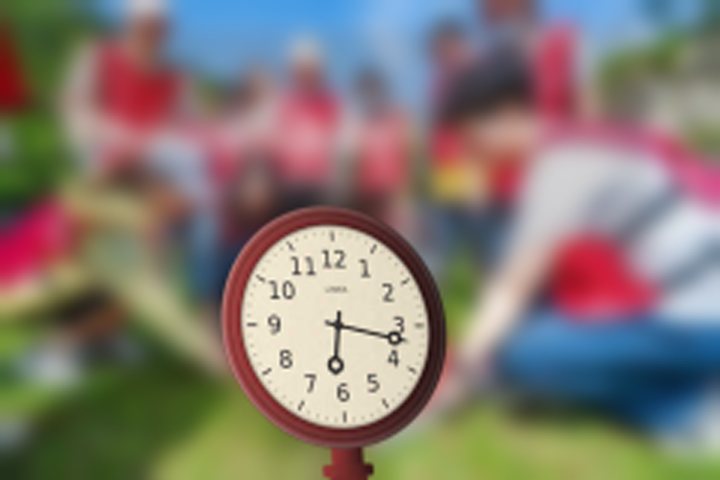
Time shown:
{"hour": 6, "minute": 17}
